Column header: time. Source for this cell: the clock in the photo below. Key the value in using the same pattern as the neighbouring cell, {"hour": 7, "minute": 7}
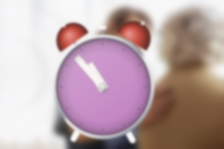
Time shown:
{"hour": 10, "minute": 53}
